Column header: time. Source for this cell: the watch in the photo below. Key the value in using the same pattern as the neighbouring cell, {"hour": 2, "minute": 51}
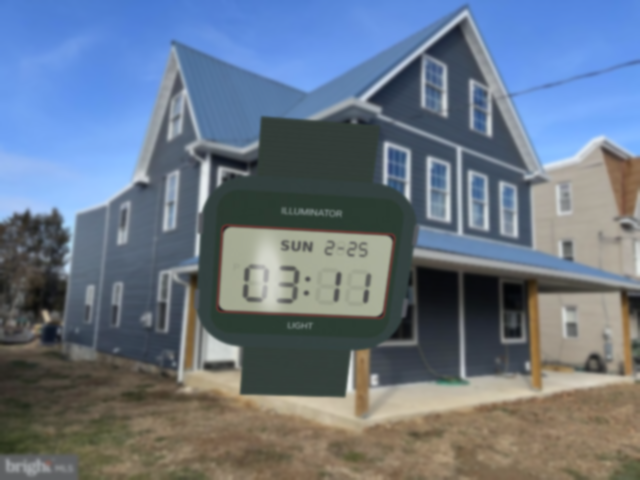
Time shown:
{"hour": 3, "minute": 11}
